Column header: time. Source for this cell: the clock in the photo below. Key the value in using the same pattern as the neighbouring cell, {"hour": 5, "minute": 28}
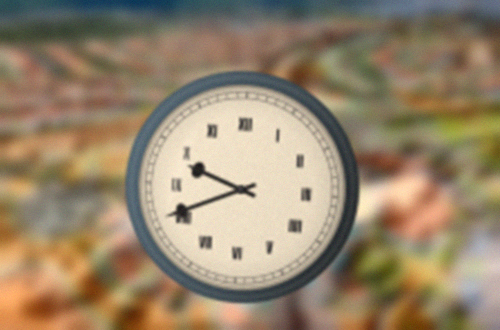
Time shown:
{"hour": 9, "minute": 41}
